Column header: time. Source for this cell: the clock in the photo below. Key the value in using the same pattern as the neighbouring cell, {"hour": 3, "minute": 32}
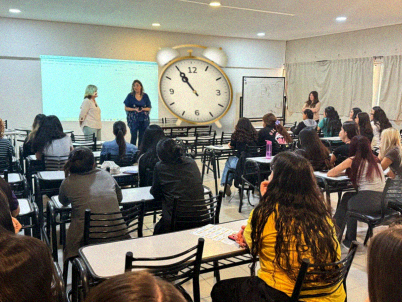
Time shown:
{"hour": 10, "minute": 55}
